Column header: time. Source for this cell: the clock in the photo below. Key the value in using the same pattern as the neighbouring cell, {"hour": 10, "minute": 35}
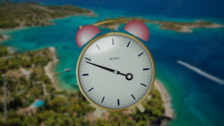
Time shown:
{"hour": 3, "minute": 49}
